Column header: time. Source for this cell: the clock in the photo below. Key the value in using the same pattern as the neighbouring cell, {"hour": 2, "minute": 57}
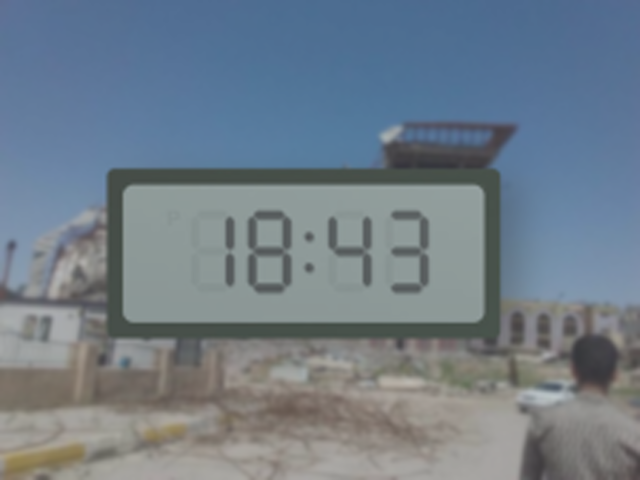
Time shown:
{"hour": 18, "minute": 43}
